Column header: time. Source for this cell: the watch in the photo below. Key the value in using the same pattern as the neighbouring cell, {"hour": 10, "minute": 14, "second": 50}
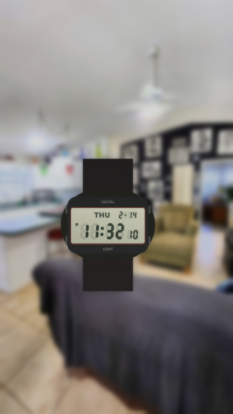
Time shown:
{"hour": 11, "minute": 32, "second": 10}
